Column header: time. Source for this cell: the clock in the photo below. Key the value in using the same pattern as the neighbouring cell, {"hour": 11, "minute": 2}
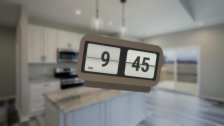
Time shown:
{"hour": 9, "minute": 45}
